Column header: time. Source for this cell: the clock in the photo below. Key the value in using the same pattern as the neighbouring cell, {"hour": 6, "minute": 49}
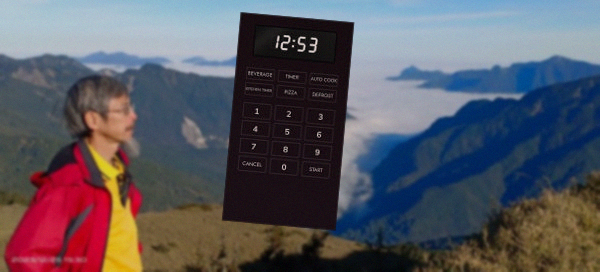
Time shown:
{"hour": 12, "minute": 53}
